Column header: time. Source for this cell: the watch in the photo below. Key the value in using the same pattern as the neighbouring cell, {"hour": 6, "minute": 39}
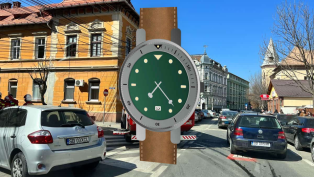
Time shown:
{"hour": 7, "minute": 23}
